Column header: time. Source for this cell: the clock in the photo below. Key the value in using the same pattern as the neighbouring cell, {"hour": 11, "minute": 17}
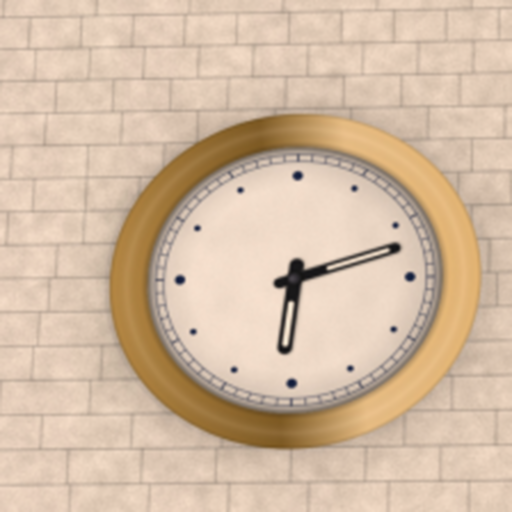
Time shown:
{"hour": 6, "minute": 12}
